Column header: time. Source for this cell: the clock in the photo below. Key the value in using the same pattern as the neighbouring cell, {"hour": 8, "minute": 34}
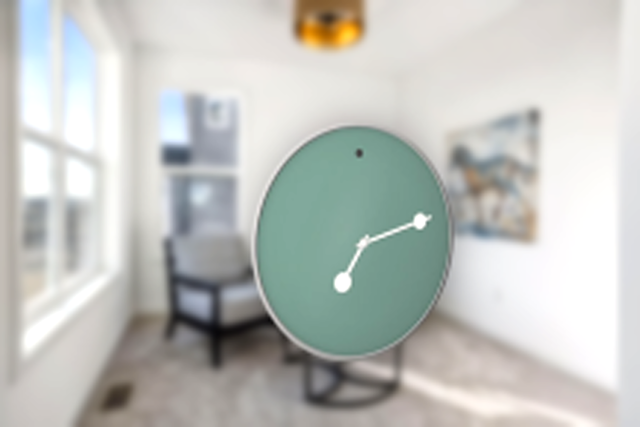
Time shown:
{"hour": 7, "minute": 13}
